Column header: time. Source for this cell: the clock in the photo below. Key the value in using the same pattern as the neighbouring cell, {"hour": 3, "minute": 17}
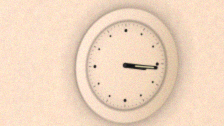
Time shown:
{"hour": 3, "minute": 16}
